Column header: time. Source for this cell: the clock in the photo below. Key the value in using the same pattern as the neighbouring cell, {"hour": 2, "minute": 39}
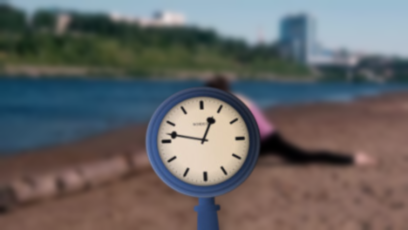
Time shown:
{"hour": 12, "minute": 47}
